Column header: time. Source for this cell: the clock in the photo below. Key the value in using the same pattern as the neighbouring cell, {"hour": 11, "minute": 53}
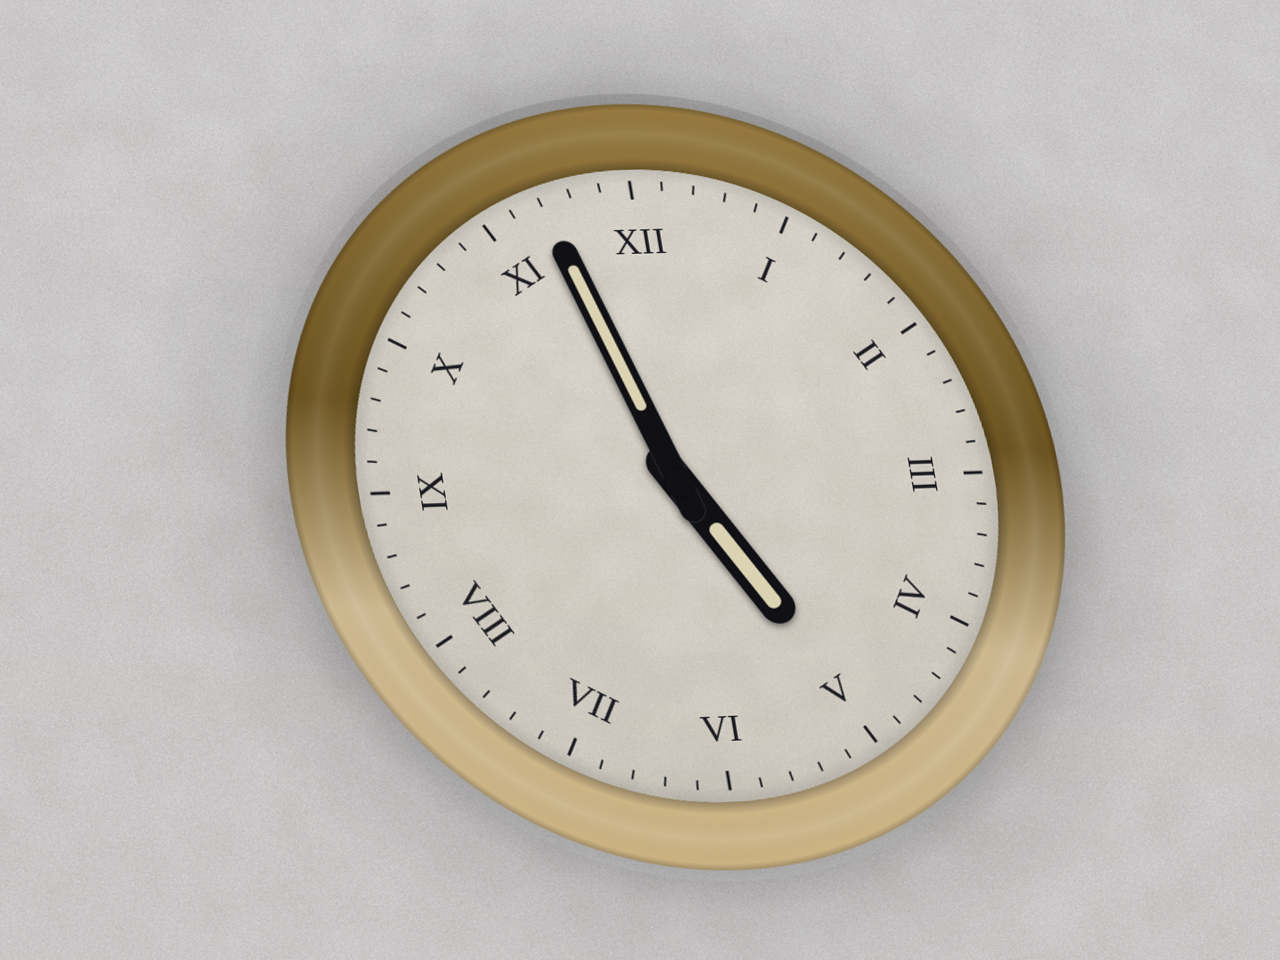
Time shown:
{"hour": 4, "minute": 57}
